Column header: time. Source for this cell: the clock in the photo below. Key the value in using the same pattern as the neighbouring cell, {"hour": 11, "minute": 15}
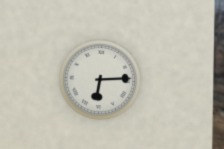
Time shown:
{"hour": 6, "minute": 14}
